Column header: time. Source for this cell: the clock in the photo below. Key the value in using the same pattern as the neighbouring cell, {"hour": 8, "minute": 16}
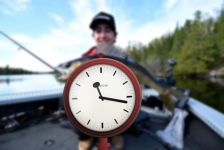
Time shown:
{"hour": 11, "minute": 17}
